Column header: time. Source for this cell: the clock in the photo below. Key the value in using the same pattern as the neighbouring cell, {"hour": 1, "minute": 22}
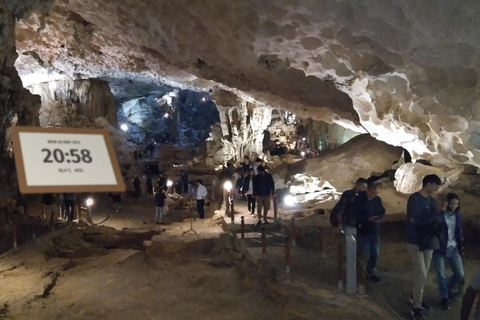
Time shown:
{"hour": 20, "minute": 58}
